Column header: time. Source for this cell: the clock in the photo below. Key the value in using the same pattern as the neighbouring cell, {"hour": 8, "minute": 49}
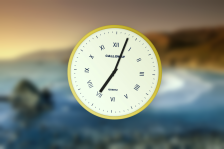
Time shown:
{"hour": 7, "minute": 3}
